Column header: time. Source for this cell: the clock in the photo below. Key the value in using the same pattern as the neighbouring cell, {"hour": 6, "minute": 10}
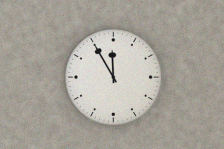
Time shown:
{"hour": 11, "minute": 55}
